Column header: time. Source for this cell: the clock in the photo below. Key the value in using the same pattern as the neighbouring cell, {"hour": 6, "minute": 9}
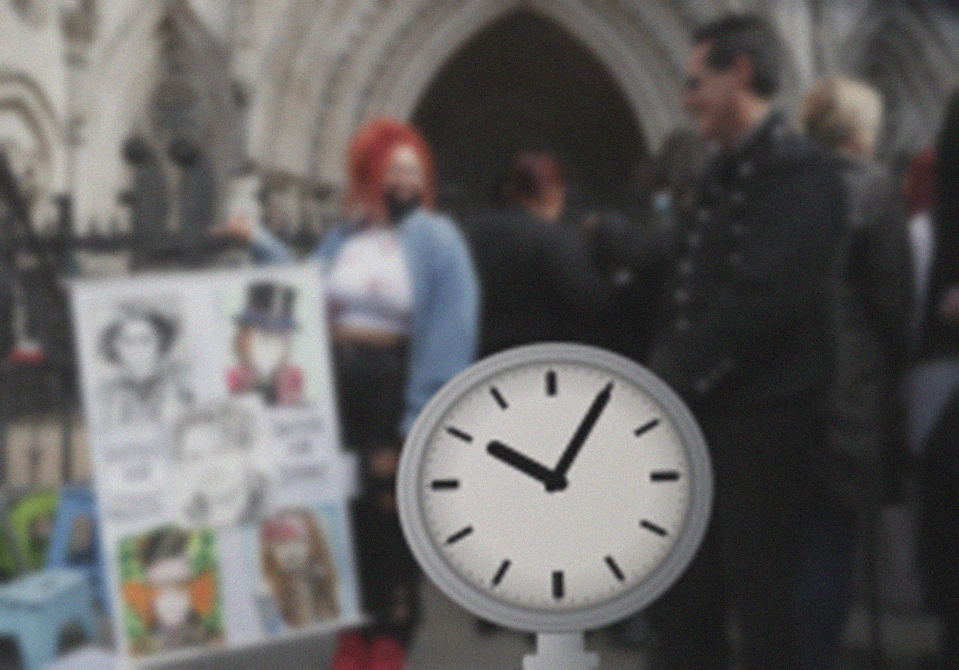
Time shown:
{"hour": 10, "minute": 5}
